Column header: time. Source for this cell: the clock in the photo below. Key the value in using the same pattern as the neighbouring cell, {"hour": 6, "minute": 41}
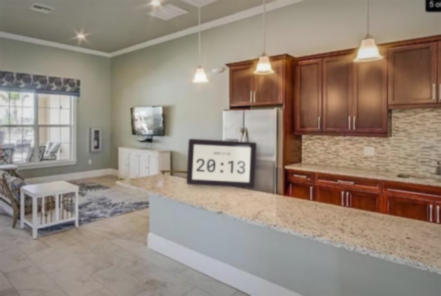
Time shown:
{"hour": 20, "minute": 13}
